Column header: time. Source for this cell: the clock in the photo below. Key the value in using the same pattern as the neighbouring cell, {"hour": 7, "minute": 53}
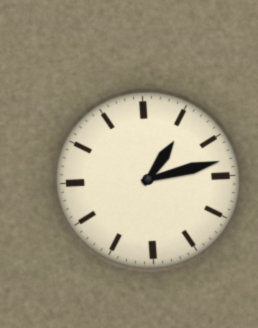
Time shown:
{"hour": 1, "minute": 13}
